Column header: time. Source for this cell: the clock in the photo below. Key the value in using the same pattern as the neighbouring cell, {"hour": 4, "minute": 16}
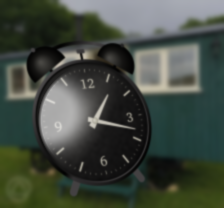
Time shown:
{"hour": 1, "minute": 18}
